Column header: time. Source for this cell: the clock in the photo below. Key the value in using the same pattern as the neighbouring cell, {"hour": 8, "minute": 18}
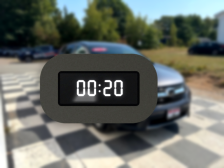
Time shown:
{"hour": 0, "minute": 20}
